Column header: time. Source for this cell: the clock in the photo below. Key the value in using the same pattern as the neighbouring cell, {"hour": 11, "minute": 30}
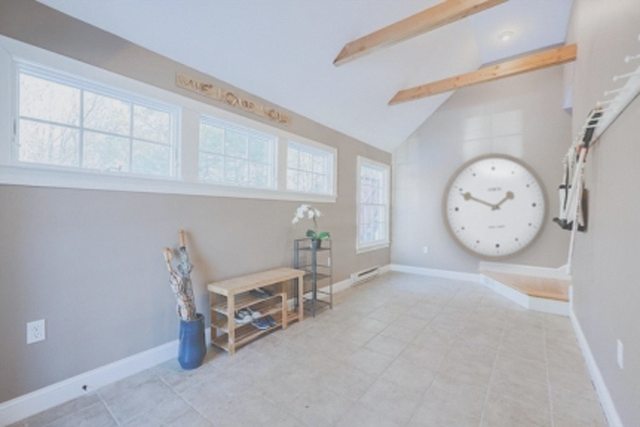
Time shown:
{"hour": 1, "minute": 49}
